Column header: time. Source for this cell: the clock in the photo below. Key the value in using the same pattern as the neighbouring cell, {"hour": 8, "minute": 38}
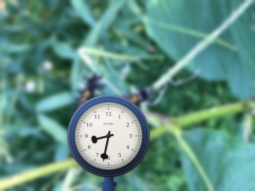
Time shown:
{"hour": 8, "minute": 32}
